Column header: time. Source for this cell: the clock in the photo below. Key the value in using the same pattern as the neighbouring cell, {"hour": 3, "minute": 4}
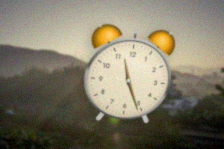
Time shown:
{"hour": 11, "minute": 26}
